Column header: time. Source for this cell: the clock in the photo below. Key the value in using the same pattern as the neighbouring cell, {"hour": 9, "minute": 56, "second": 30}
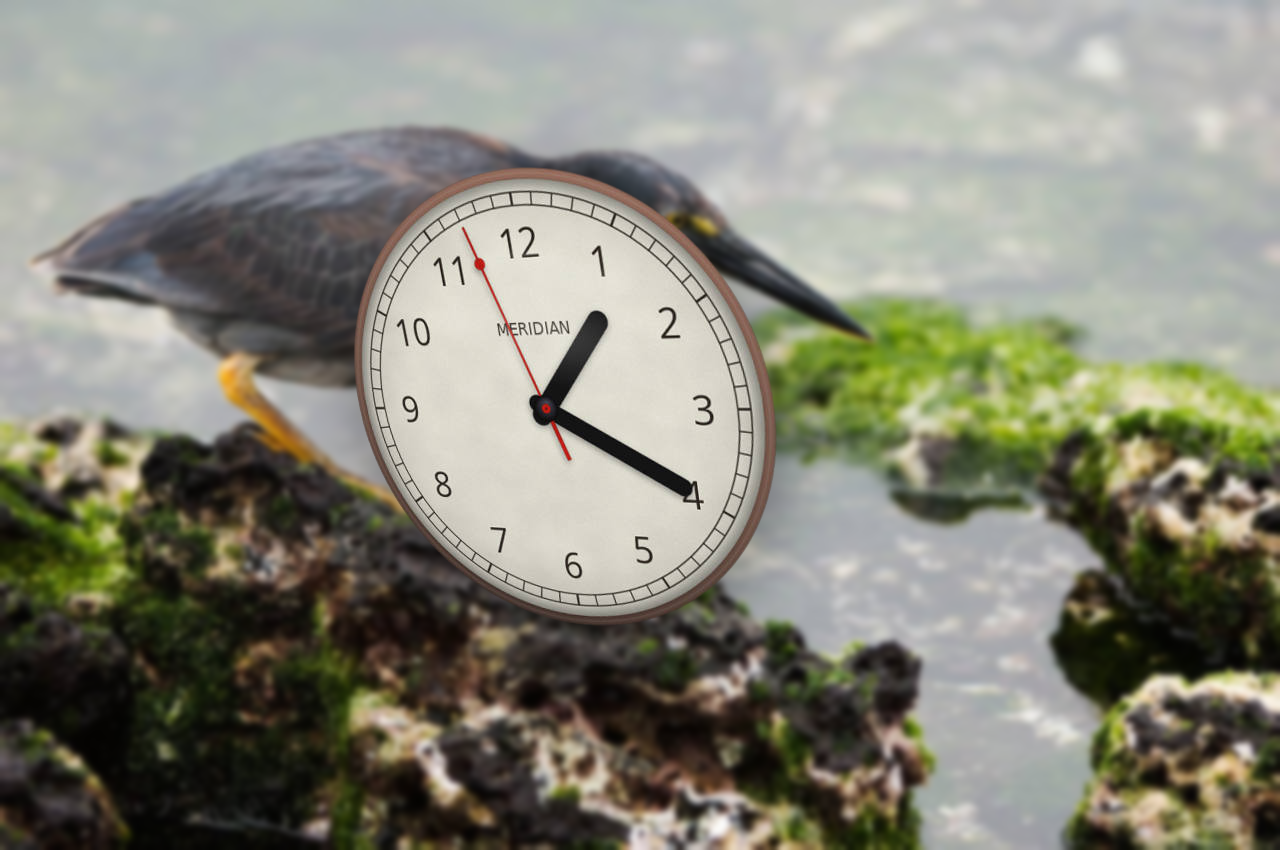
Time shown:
{"hour": 1, "minute": 19, "second": 57}
